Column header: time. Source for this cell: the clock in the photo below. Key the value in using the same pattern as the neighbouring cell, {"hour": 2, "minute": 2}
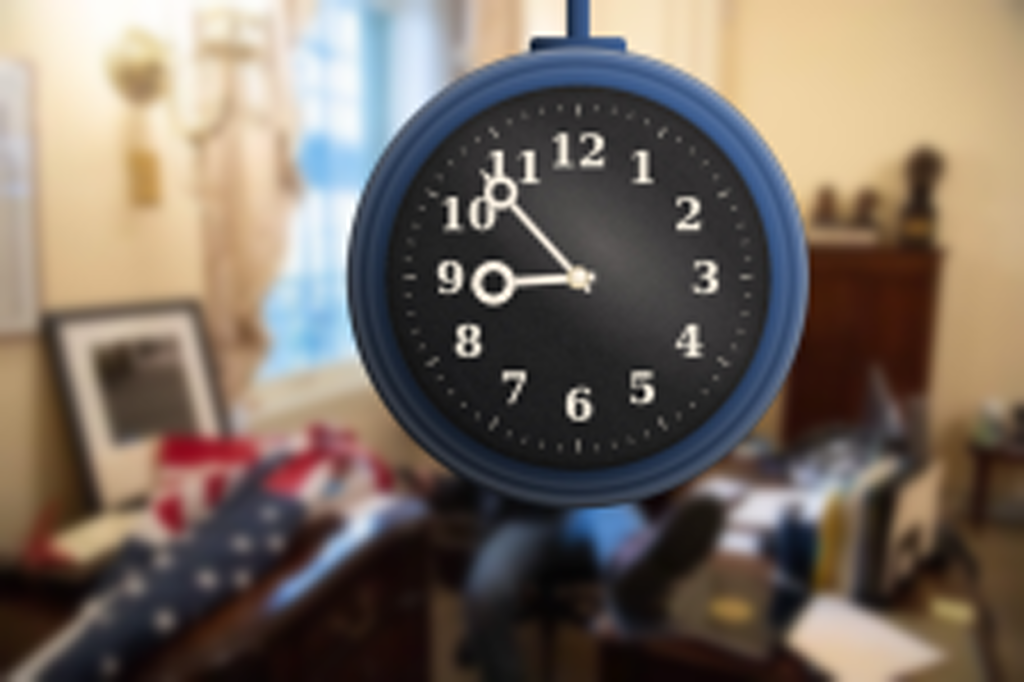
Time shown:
{"hour": 8, "minute": 53}
